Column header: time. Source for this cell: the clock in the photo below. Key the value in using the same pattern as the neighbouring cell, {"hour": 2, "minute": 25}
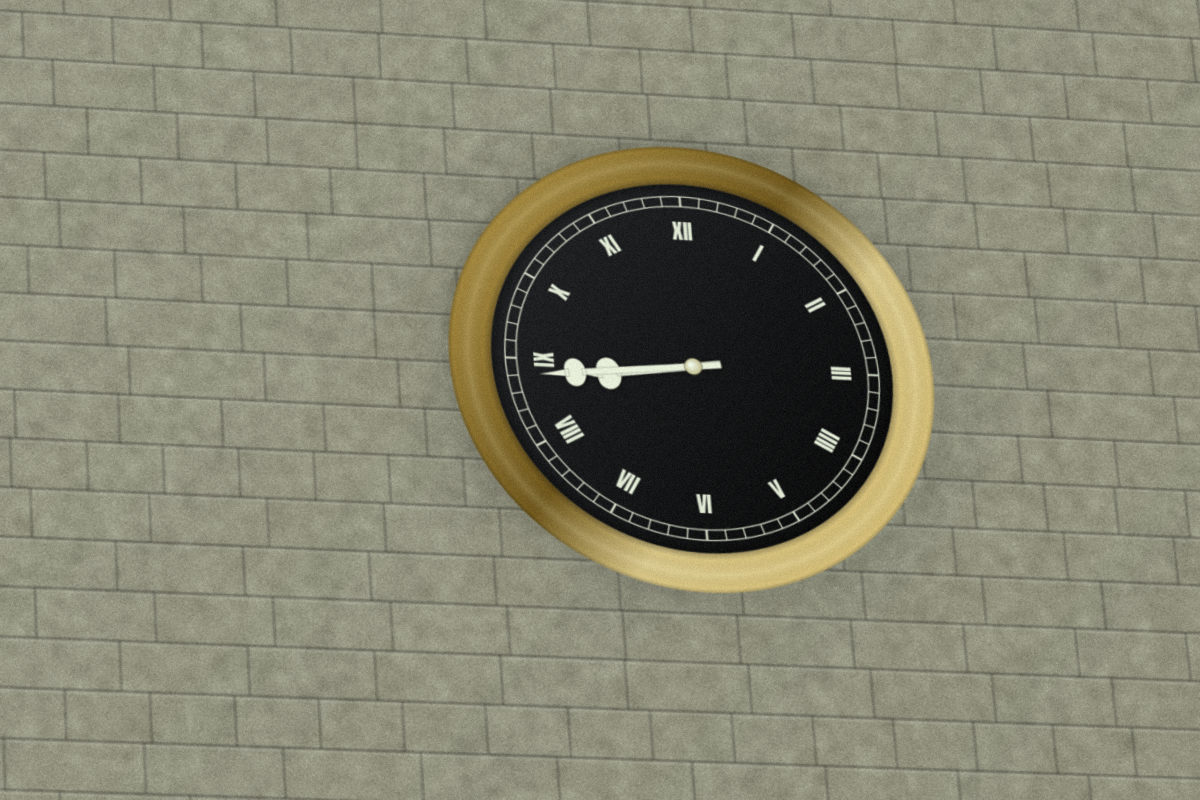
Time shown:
{"hour": 8, "minute": 44}
